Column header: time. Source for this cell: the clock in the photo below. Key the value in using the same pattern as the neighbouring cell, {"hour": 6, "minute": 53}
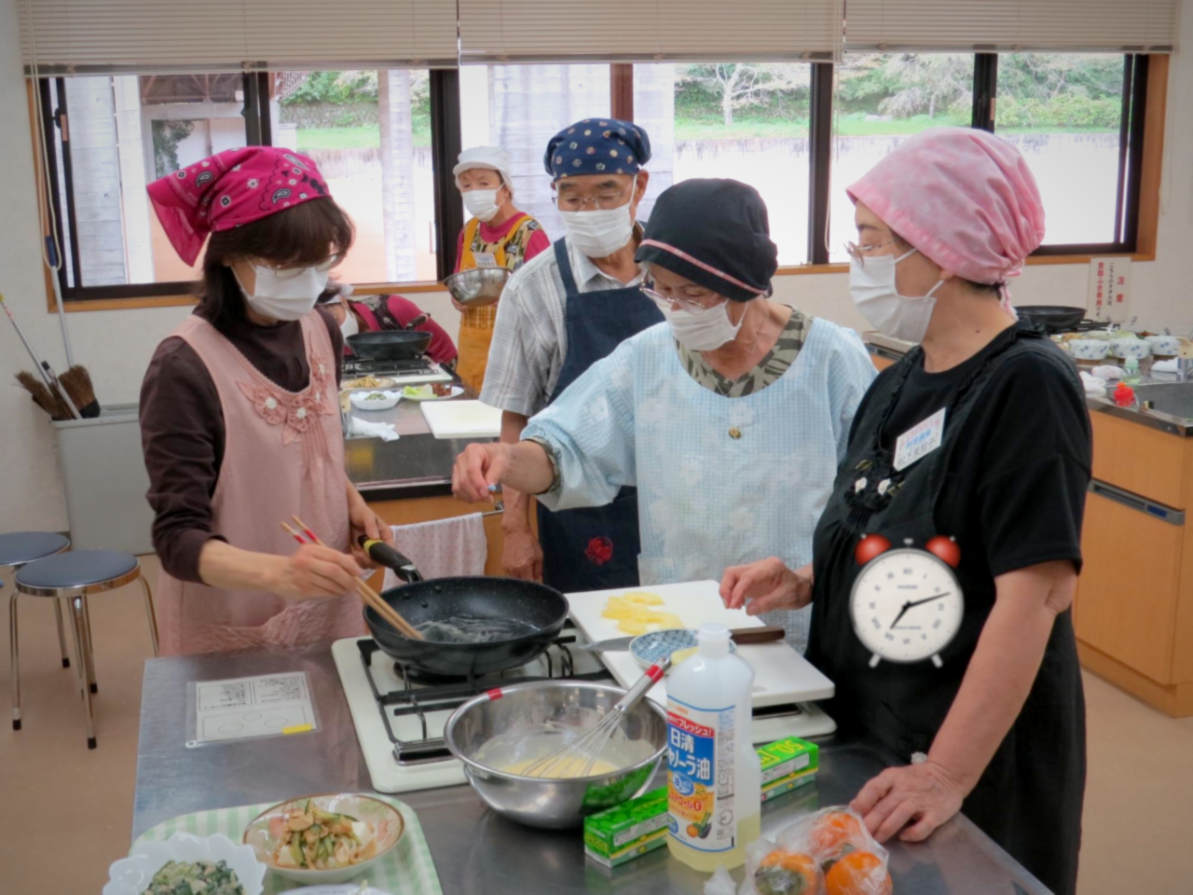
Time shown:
{"hour": 7, "minute": 12}
